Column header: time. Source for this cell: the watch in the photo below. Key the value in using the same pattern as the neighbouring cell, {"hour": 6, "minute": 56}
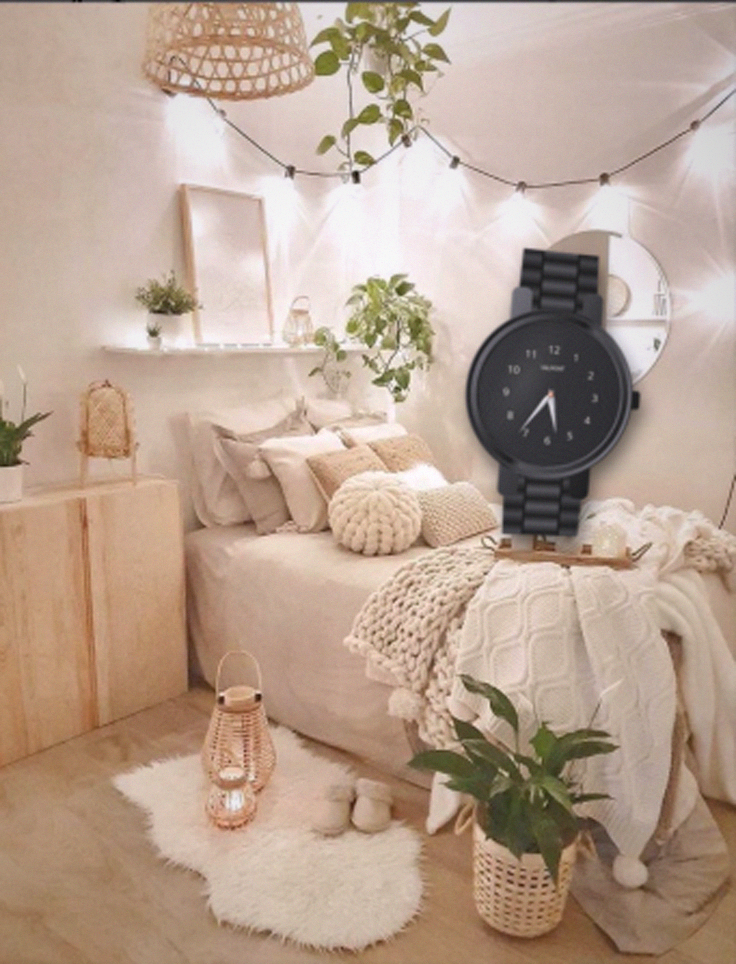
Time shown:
{"hour": 5, "minute": 36}
